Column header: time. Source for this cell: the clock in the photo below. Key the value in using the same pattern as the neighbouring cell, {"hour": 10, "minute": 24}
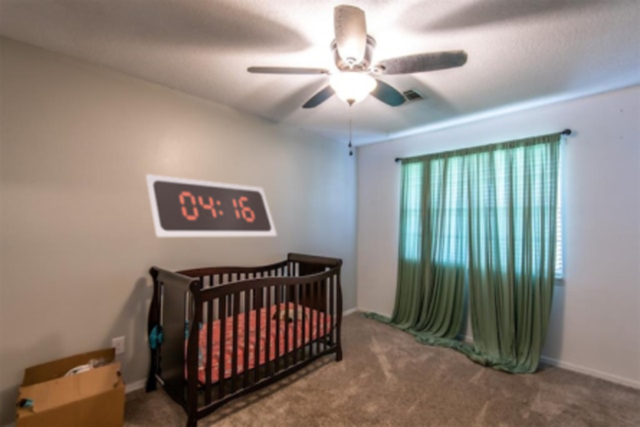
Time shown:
{"hour": 4, "minute": 16}
